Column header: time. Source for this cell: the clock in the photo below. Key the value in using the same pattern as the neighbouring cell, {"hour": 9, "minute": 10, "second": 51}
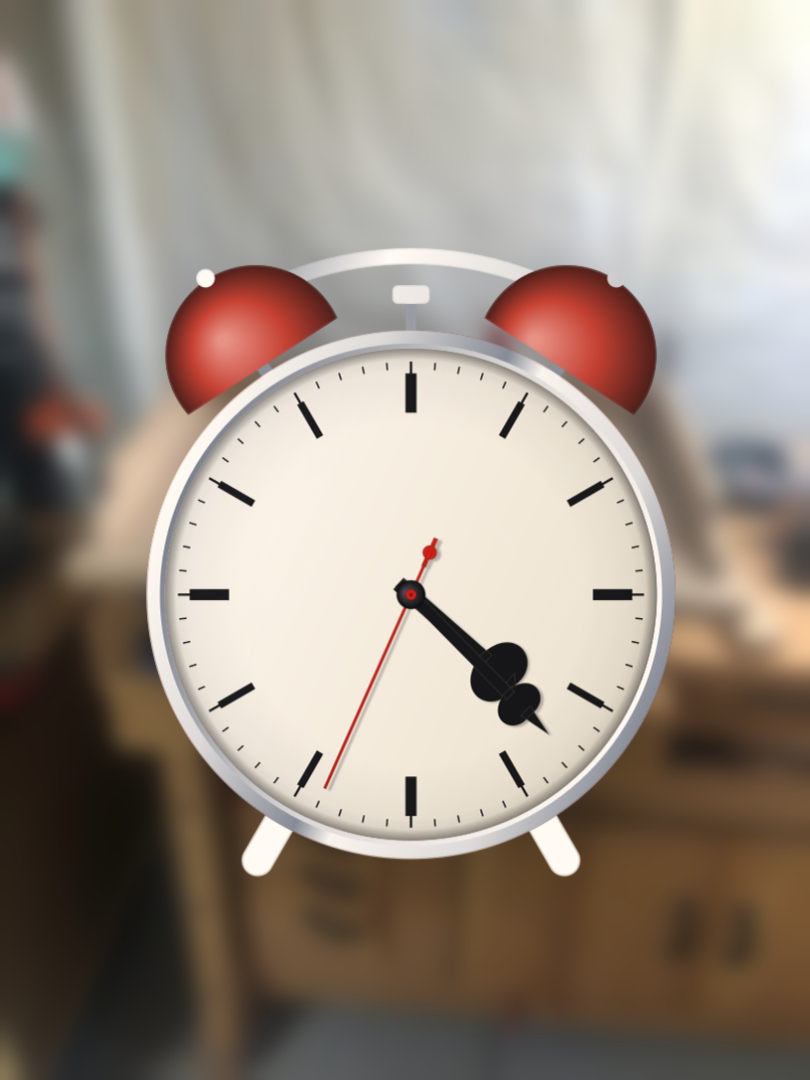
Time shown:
{"hour": 4, "minute": 22, "second": 34}
